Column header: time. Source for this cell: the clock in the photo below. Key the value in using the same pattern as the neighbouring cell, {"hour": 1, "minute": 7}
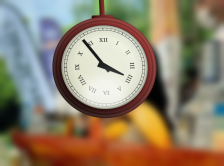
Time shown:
{"hour": 3, "minute": 54}
